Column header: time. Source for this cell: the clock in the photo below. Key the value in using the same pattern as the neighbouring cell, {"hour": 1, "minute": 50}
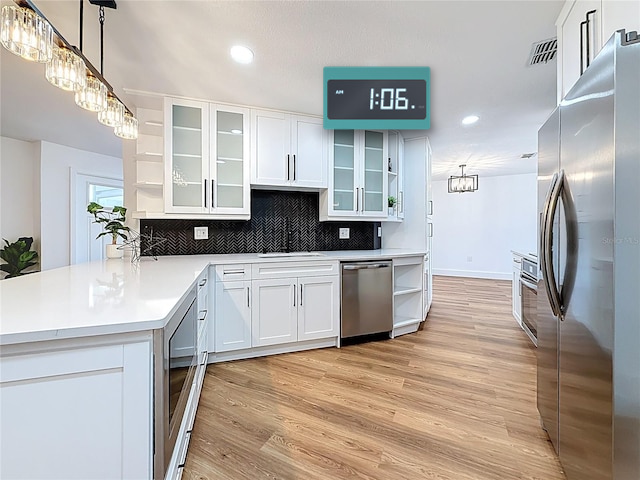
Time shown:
{"hour": 1, "minute": 6}
